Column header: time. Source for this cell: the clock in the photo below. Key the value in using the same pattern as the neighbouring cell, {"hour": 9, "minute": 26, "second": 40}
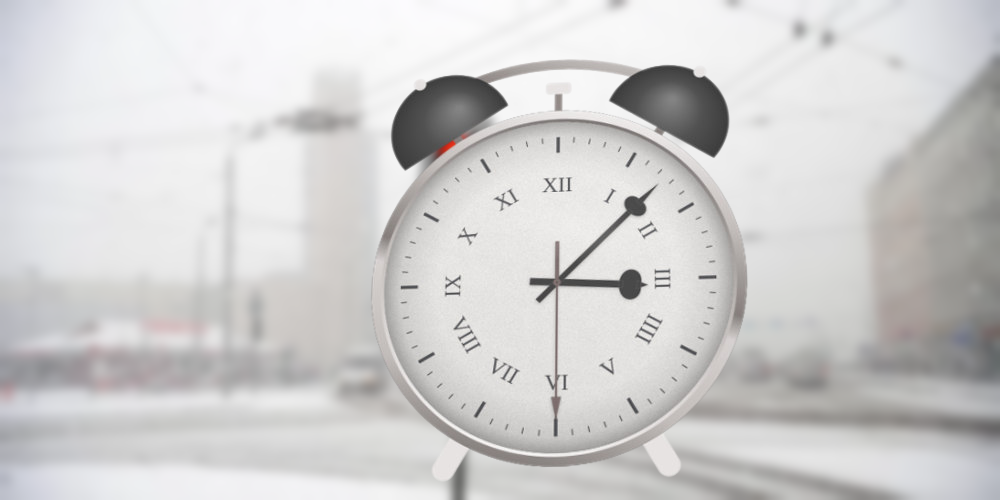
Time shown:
{"hour": 3, "minute": 7, "second": 30}
